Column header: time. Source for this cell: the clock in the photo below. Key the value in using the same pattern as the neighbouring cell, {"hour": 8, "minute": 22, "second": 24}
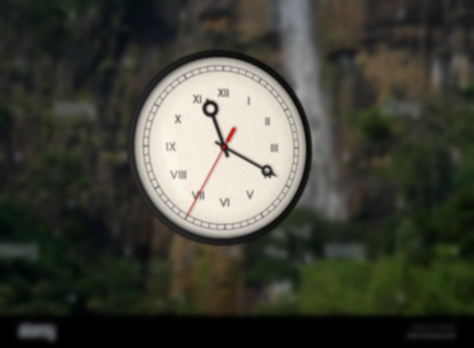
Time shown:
{"hour": 11, "minute": 19, "second": 35}
